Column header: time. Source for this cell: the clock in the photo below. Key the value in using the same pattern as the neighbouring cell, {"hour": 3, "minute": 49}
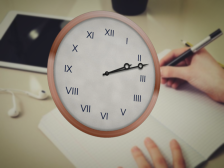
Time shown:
{"hour": 2, "minute": 12}
